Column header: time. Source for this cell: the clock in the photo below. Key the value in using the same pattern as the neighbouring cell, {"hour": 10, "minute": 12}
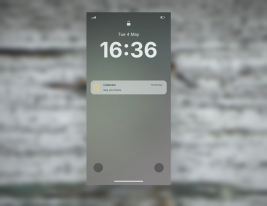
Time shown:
{"hour": 16, "minute": 36}
